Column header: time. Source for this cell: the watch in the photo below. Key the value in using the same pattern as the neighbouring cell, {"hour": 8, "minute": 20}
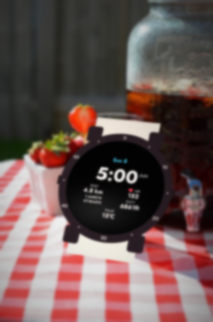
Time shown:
{"hour": 5, "minute": 0}
